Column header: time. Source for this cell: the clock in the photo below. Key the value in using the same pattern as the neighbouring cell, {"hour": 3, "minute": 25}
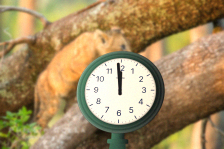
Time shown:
{"hour": 11, "minute": 59}
